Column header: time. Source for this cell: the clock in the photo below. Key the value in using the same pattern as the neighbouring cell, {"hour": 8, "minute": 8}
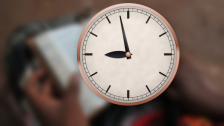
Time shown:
{"hour": 8, "minute": 58}
